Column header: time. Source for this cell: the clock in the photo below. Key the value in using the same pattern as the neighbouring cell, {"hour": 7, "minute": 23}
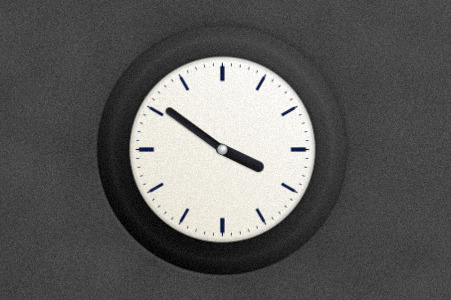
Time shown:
{"hour": 3, "minute": 51}
